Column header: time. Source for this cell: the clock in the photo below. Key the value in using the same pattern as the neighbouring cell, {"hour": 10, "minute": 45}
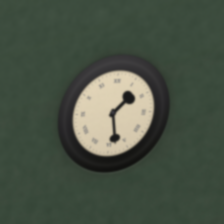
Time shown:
{"hour": 1, "minute": 28}
